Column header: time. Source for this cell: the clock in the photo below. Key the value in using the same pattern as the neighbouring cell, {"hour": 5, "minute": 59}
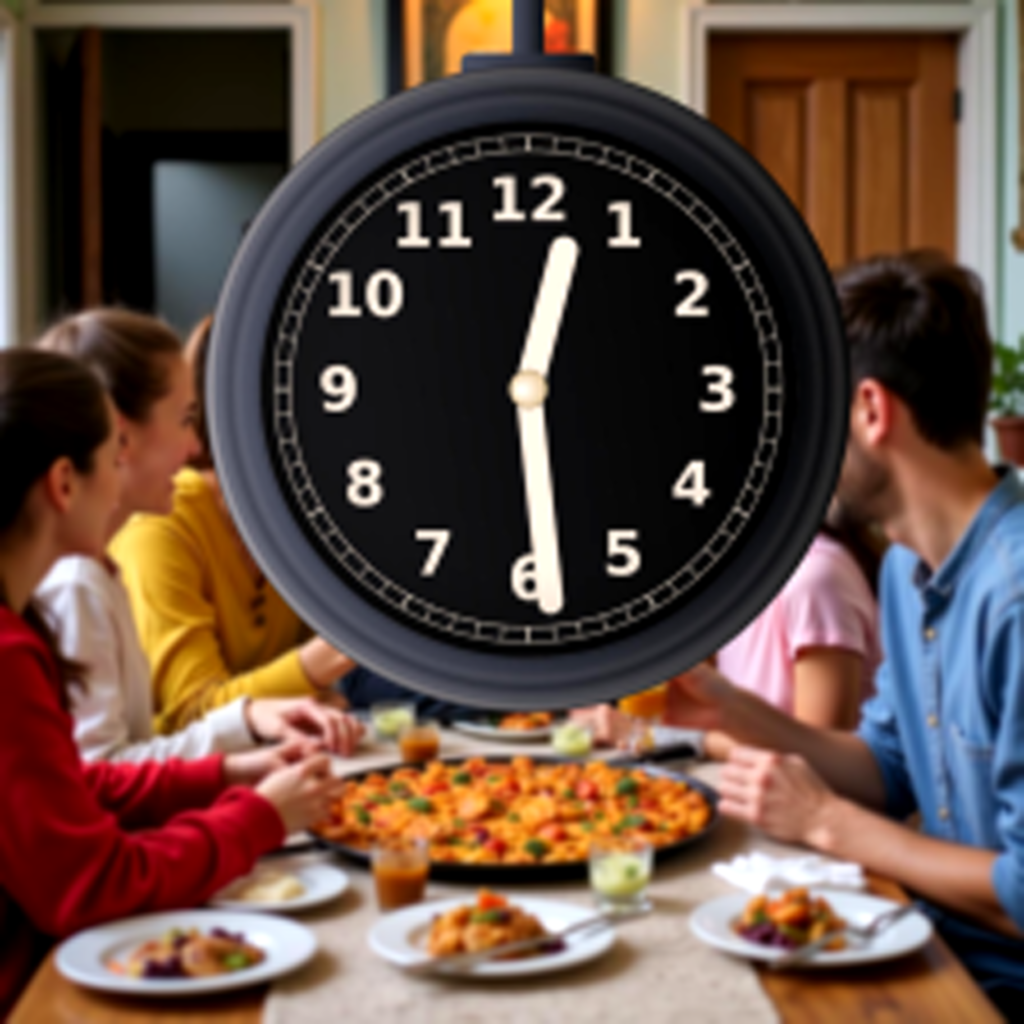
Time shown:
{"hour": 12, "minute": 29}
